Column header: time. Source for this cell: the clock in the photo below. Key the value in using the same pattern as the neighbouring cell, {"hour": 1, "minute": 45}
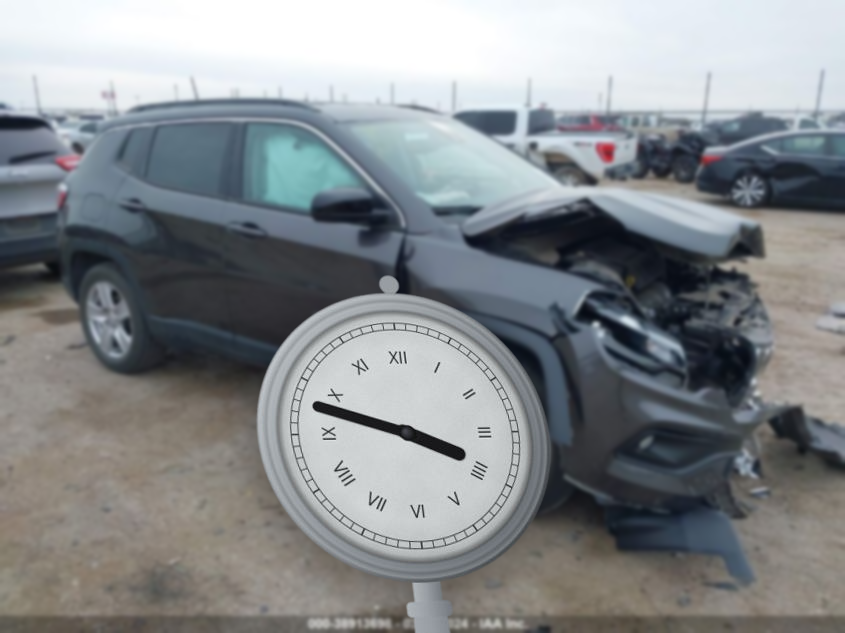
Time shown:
{"hour": 3, "minute": 48}
